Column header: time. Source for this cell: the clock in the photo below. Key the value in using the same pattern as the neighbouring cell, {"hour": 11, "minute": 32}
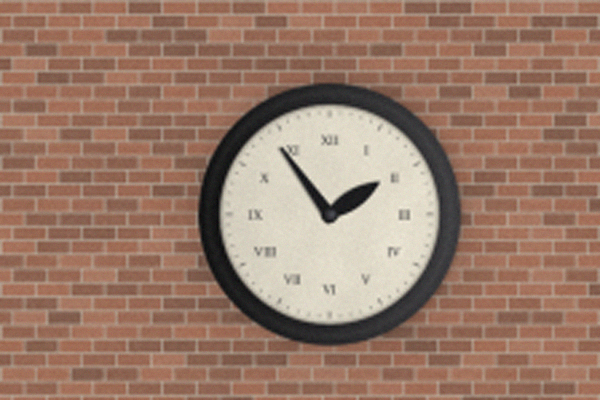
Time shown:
{"hour": 1, "minute": 54}
